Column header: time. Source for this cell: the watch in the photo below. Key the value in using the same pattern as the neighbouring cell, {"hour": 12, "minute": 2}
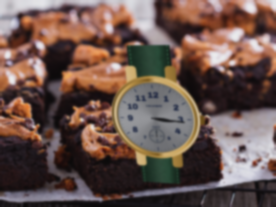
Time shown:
{"hour": 3, "minute": 16}
